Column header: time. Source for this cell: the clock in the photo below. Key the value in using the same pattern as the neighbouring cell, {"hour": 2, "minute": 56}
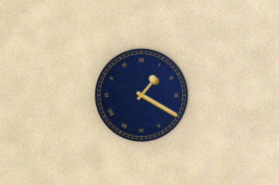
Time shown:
{"hour": 1, "minute": 20}
